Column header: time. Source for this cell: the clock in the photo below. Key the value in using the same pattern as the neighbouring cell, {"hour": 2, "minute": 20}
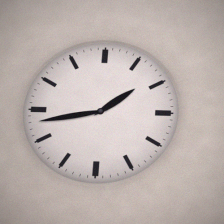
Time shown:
{"hour": 1, "minute": 43}
